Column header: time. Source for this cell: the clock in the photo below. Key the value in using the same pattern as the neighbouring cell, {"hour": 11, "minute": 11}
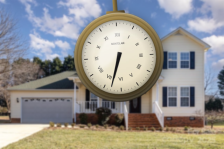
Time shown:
{"hour": 6, "minute": 33}
